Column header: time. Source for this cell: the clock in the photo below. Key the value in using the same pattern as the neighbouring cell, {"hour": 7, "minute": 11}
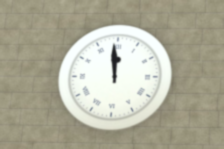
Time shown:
{"hour": 11, "minute": 59}
